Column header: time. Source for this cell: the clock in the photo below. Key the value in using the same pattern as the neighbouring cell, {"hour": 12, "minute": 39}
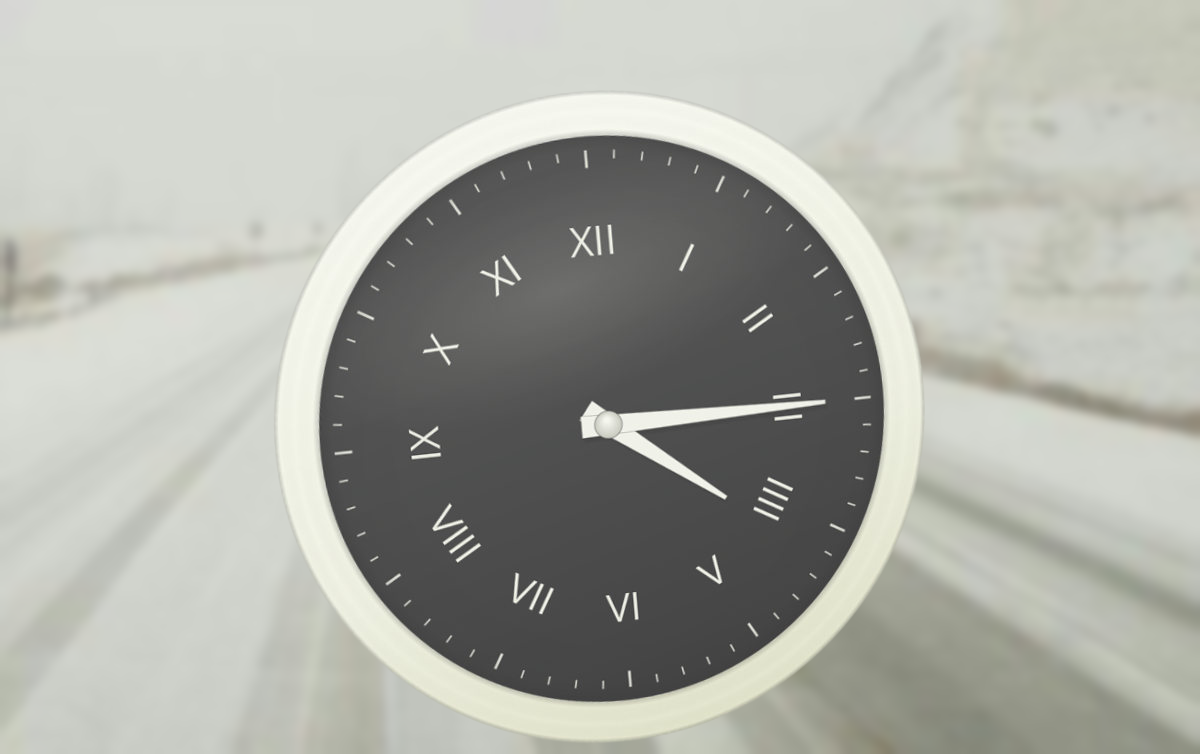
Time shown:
{"hour": 4, "minute": 15}
